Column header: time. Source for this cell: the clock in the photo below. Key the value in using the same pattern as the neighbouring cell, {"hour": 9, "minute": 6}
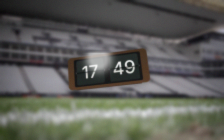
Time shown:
{"hour": 17, "minute": 49}
